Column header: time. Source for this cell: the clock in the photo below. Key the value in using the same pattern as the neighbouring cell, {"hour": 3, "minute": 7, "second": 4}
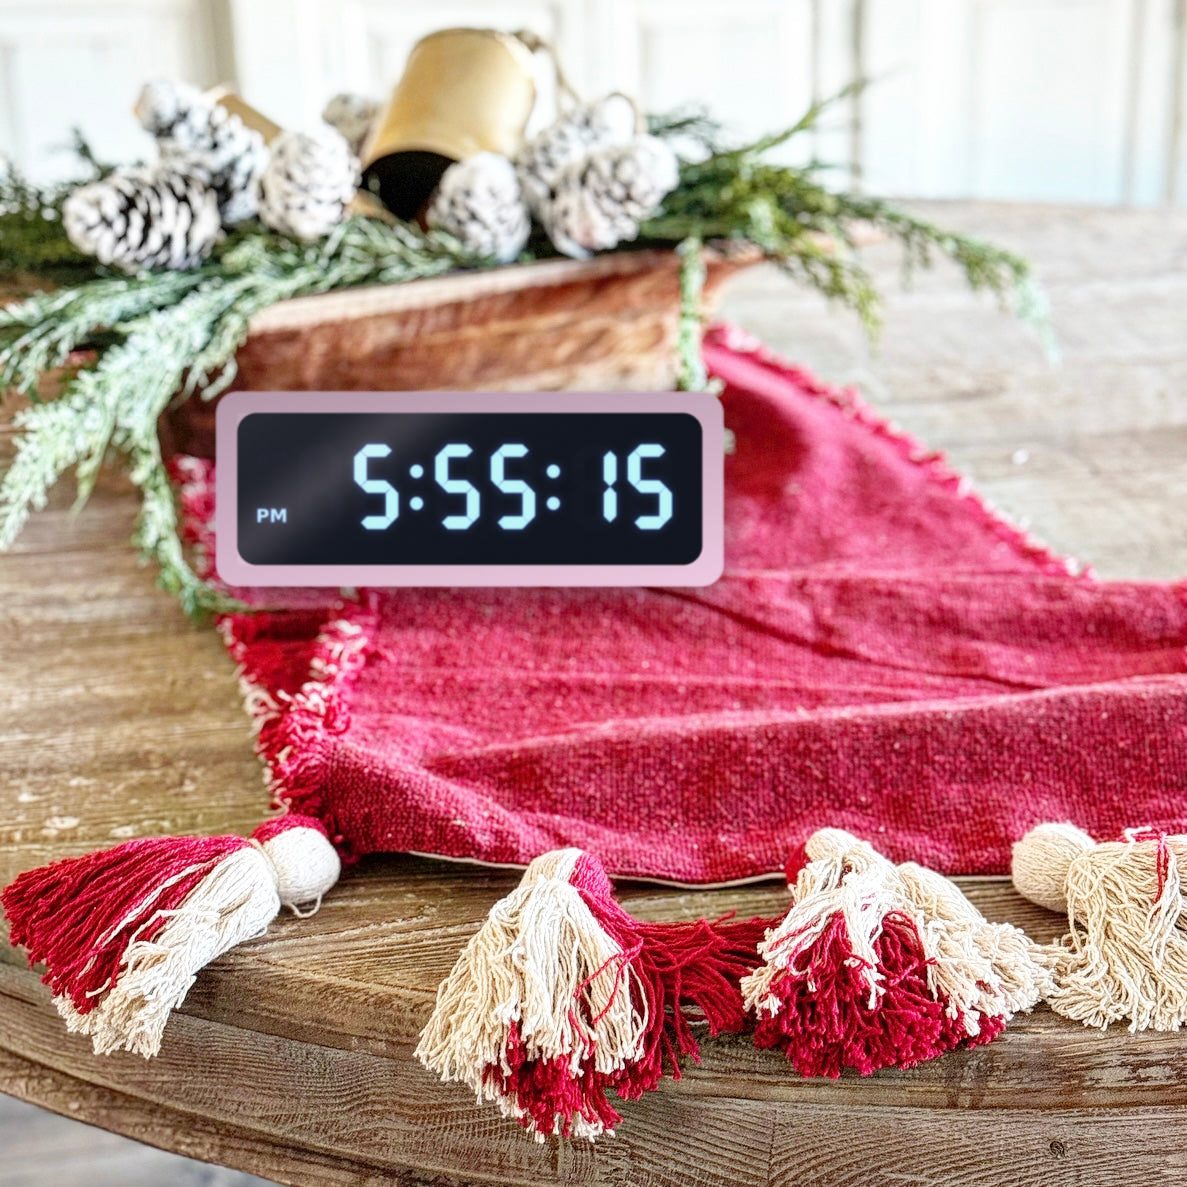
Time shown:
{"hour": 5, "minute": 55, "second": 15}
